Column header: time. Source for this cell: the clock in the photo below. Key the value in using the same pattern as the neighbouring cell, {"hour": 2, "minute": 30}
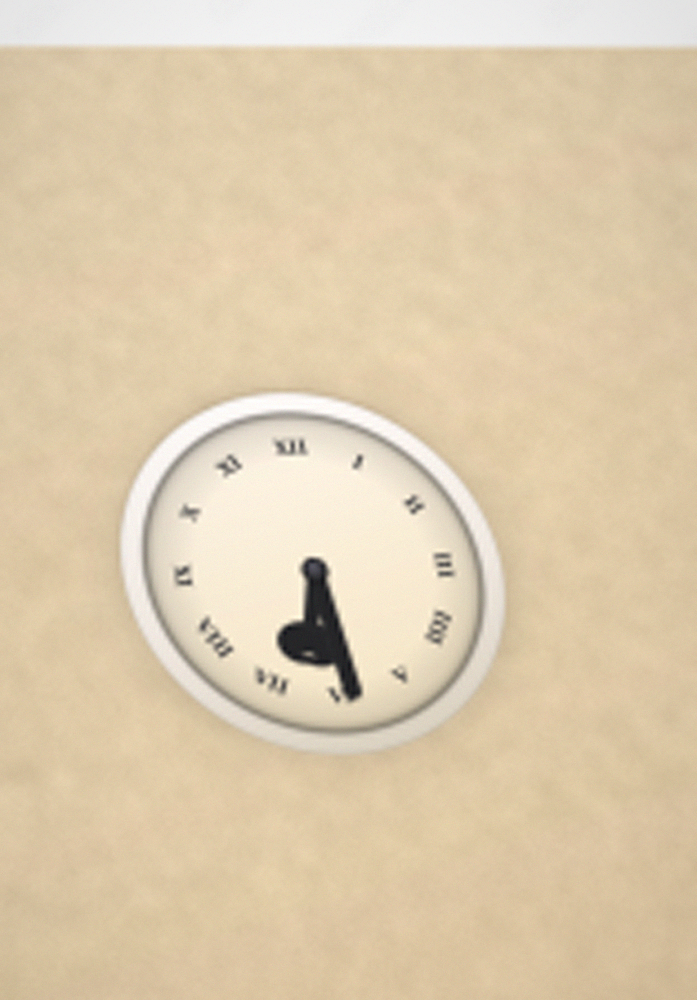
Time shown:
{"hour": 6, "minute": 29}
